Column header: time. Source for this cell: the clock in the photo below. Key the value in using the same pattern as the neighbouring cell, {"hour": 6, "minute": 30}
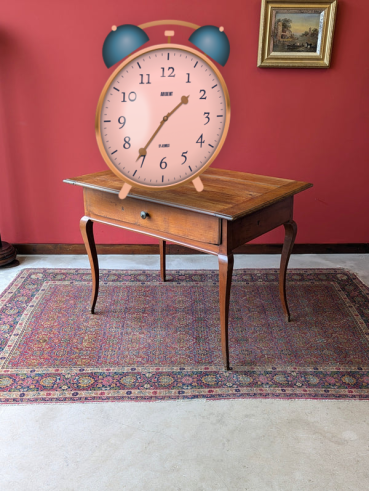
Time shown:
{"hour": 1, "minute": 36}
